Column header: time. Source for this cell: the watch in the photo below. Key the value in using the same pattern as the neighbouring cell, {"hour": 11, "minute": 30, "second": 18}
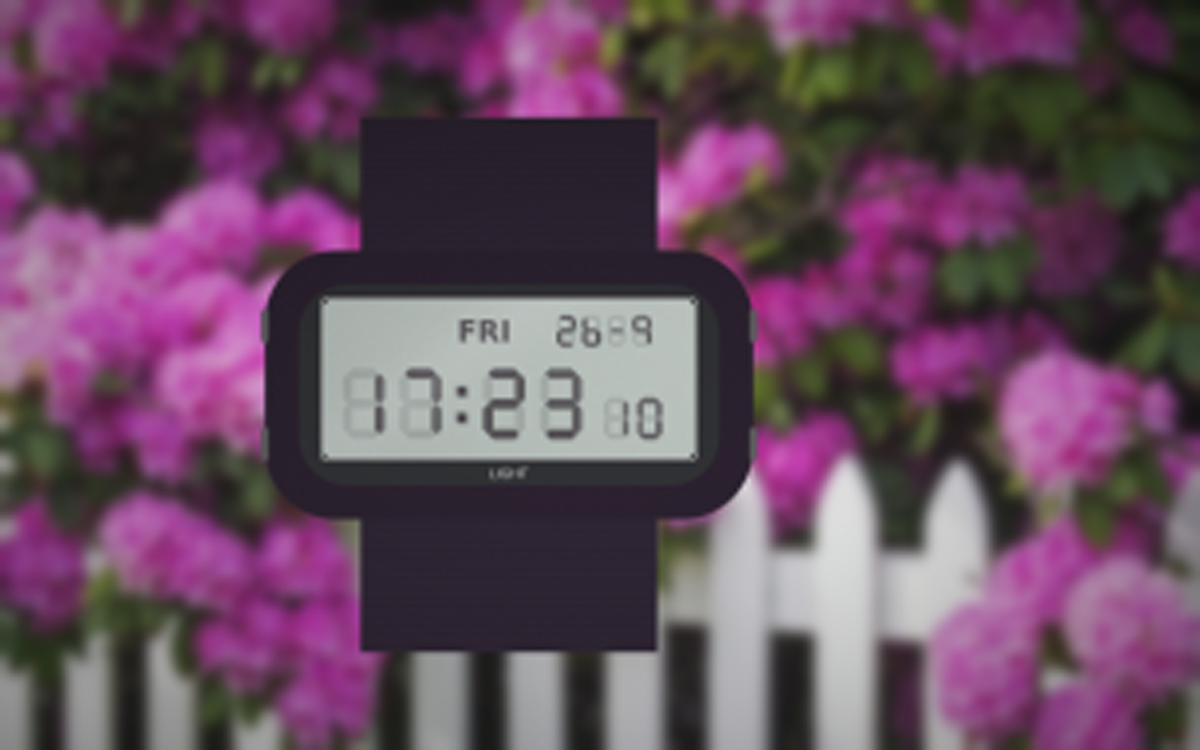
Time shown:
{"hour": 17, "minute": 23, "second": 10}
